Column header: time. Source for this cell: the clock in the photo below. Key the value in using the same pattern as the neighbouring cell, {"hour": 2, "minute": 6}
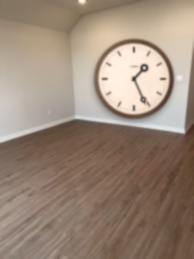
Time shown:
{"hour": 1, "minute": 26}
